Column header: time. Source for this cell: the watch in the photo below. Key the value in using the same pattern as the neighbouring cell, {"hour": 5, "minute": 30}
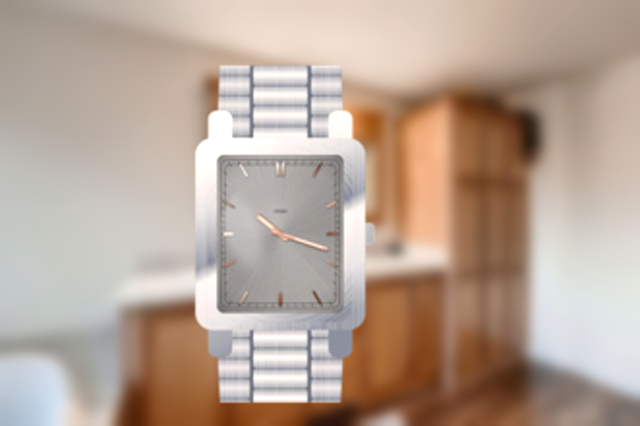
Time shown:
{"hour": 10, "minute": 18}
